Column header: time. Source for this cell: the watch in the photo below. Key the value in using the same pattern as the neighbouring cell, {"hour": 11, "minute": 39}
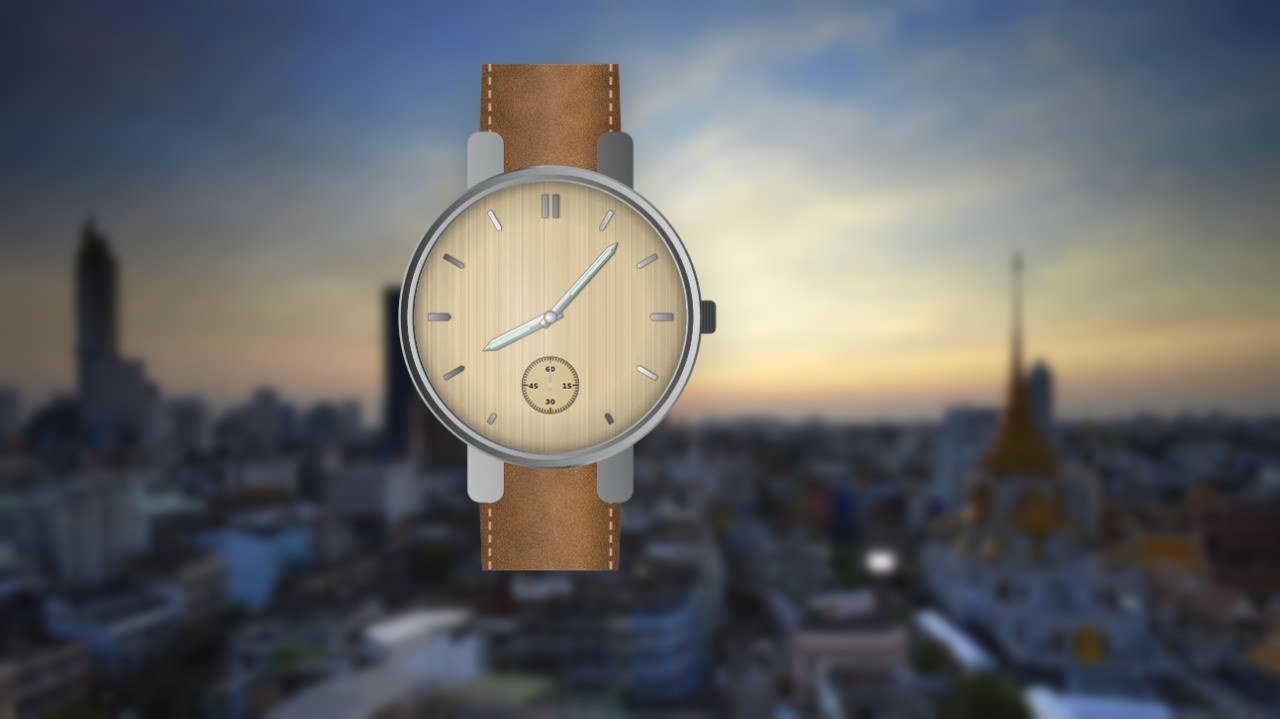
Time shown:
{"hour": 8, "minute": 7}
